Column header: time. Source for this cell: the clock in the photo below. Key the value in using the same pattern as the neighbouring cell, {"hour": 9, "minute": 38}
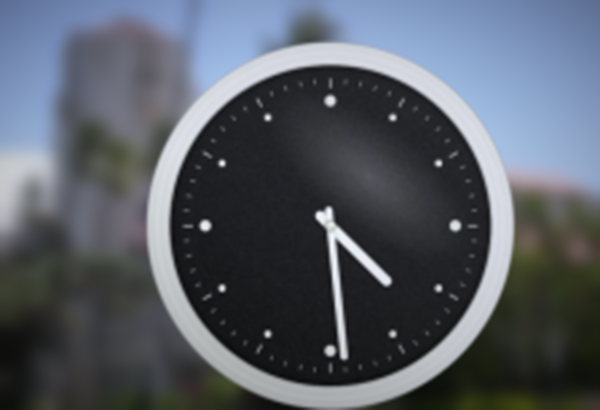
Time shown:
{"hour": 4, "minute": 29}
